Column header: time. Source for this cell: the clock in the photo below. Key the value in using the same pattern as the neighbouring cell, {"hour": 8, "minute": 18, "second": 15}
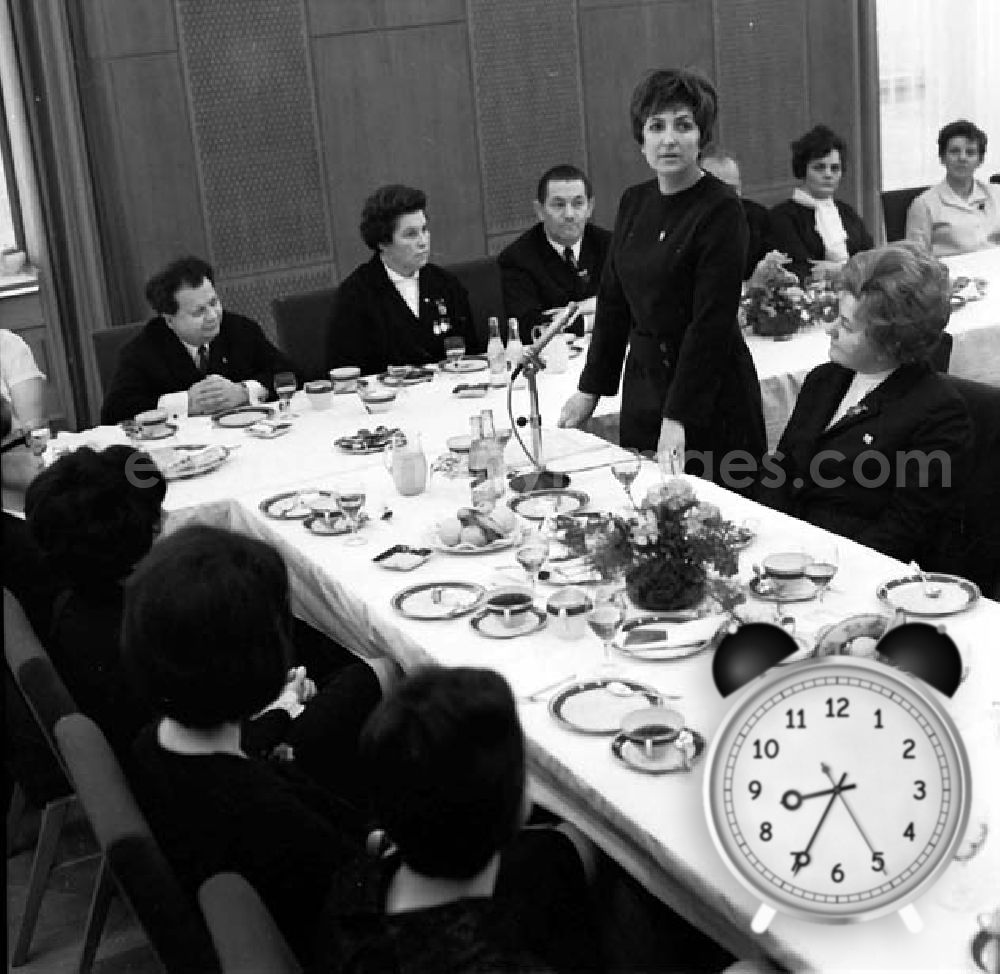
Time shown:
{"hour": 8, "minute": 34, "second": 25}
